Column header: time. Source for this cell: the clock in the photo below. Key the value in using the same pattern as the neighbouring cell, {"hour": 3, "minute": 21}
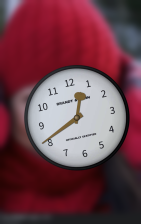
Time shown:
{"hour": 12, "minute": 41}
